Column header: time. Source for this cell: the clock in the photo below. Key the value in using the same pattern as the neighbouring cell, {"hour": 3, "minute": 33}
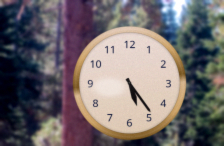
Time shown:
{"hour": 5, "minute": 24}
